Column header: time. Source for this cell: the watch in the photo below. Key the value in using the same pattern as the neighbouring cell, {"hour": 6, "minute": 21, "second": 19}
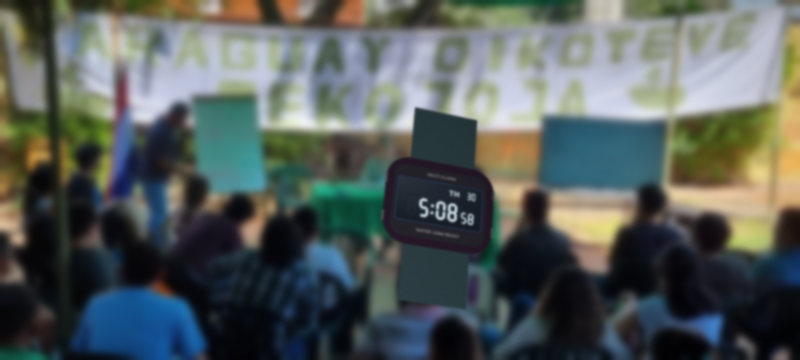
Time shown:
{"hour": 5, "minute": 8, "second": 58}
